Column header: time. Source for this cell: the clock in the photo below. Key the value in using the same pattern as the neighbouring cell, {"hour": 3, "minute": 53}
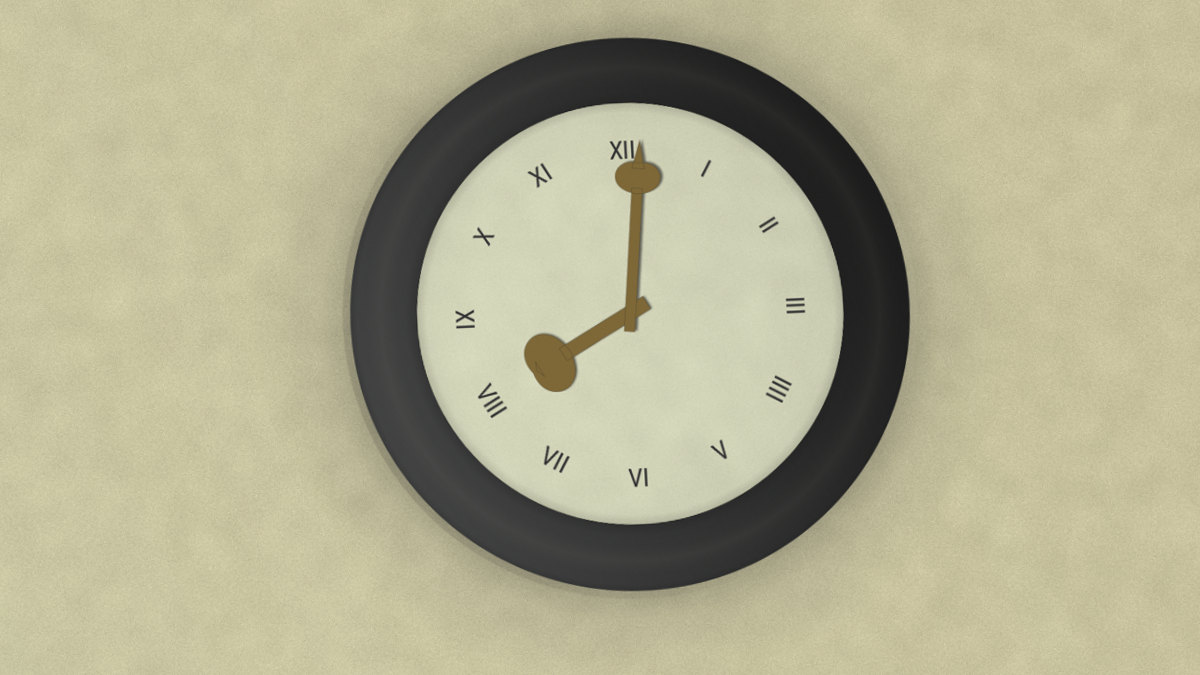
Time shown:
{"hour": 8, "minute": 1}
